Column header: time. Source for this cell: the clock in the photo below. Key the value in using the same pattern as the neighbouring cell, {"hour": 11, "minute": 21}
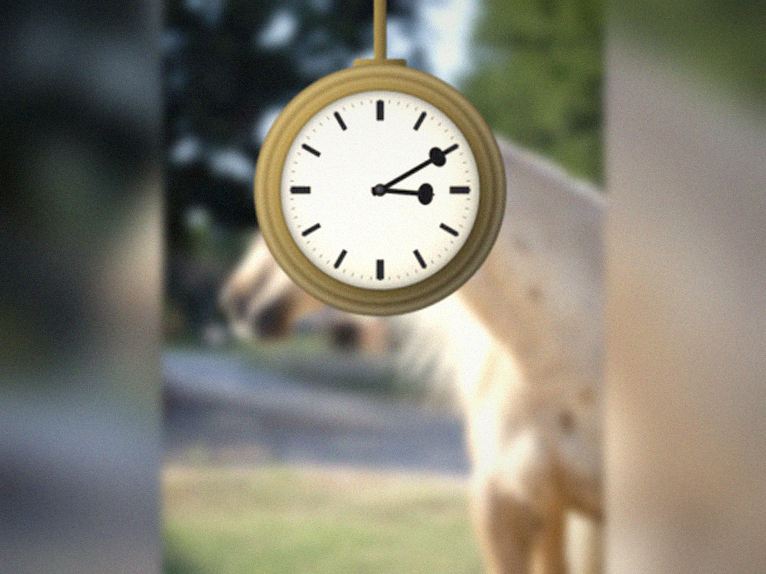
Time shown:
{"hour": 3, "minute": 10}
